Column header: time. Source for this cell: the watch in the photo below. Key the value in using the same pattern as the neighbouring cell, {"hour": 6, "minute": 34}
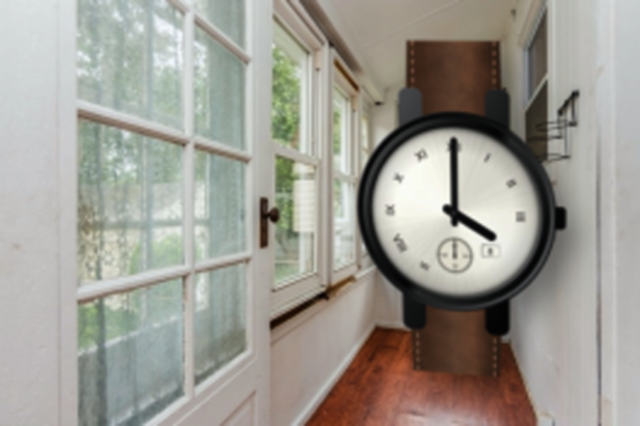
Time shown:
{"hour": 4, "minute": 0}
